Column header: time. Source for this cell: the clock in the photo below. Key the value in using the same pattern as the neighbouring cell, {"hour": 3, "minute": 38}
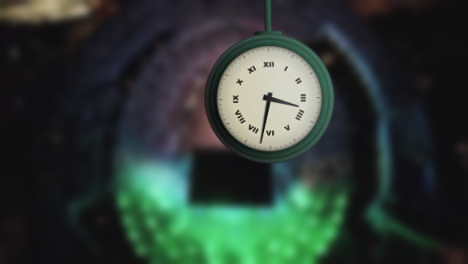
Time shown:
{"hour": 3, "minute": 32}
